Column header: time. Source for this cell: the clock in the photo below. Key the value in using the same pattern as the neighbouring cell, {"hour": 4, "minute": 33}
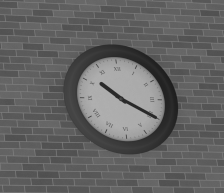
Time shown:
{"hour": 10, "minute": 20}
